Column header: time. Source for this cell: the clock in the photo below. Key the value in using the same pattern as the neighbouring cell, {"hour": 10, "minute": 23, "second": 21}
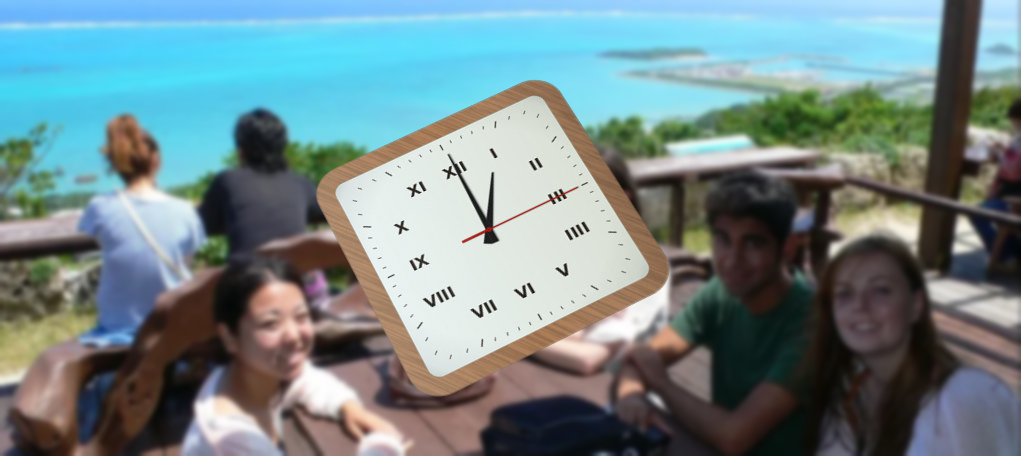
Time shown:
{"hour": 1, "minute": 0, "second": 15}
